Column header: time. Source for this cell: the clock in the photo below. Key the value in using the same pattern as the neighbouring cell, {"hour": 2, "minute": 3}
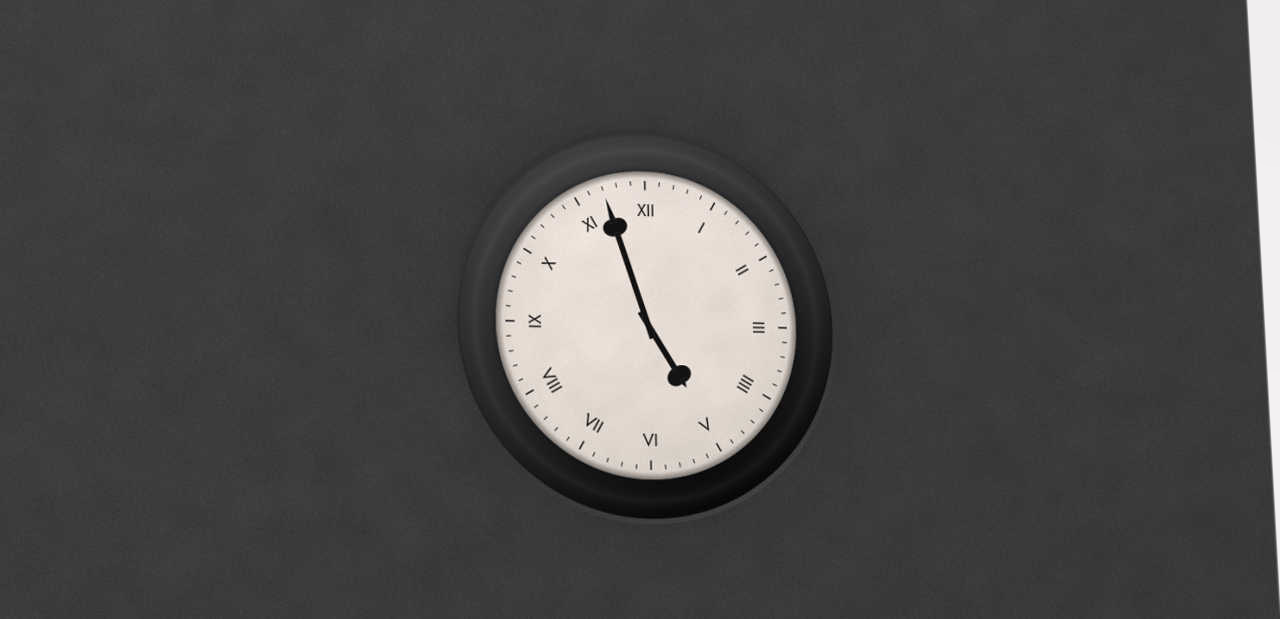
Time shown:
{"hour": 4, "minute": 57}
